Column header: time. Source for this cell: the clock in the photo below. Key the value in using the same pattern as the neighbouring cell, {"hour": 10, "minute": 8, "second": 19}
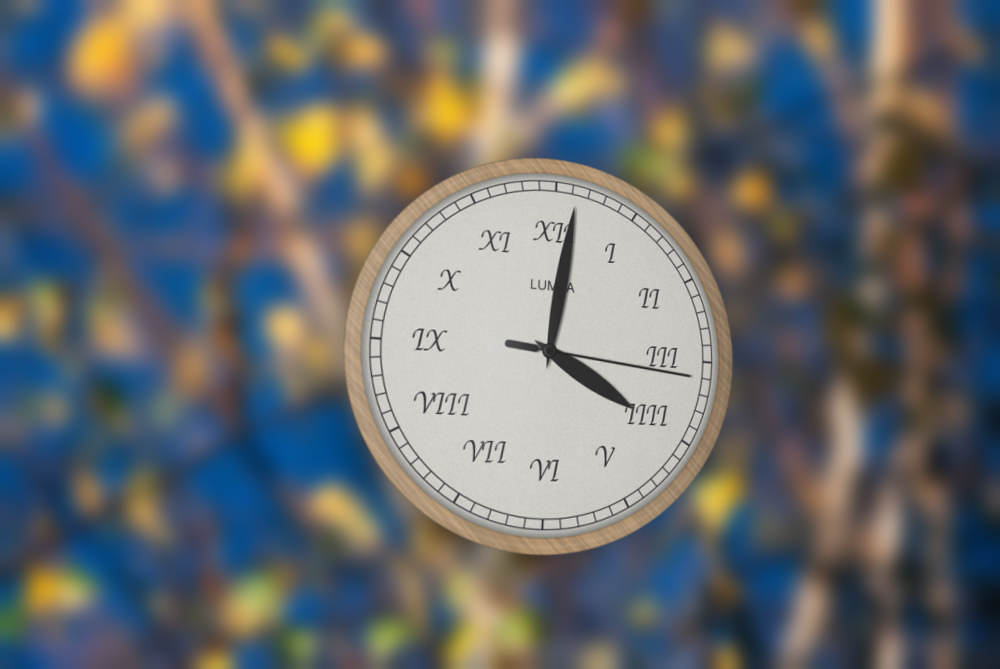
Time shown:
{"hour": 4, "minute": 1, "second": 16}
